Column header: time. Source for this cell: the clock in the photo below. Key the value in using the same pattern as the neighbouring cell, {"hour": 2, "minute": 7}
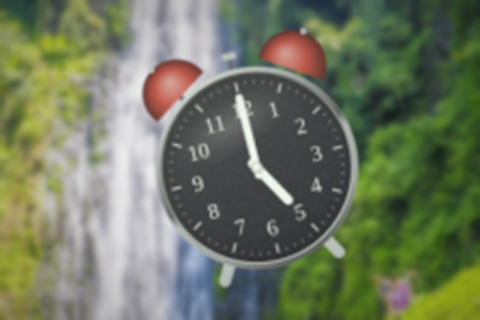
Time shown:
{"hour": 5, "minute": 0}
